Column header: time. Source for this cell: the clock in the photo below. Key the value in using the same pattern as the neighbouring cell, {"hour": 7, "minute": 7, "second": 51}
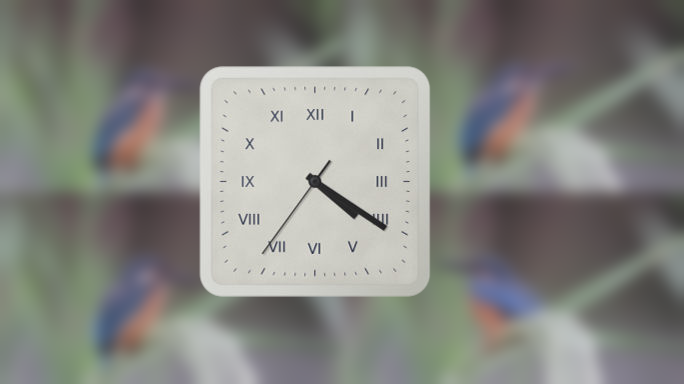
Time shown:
{"hour": 4, "minute": 20, "second": 36}
